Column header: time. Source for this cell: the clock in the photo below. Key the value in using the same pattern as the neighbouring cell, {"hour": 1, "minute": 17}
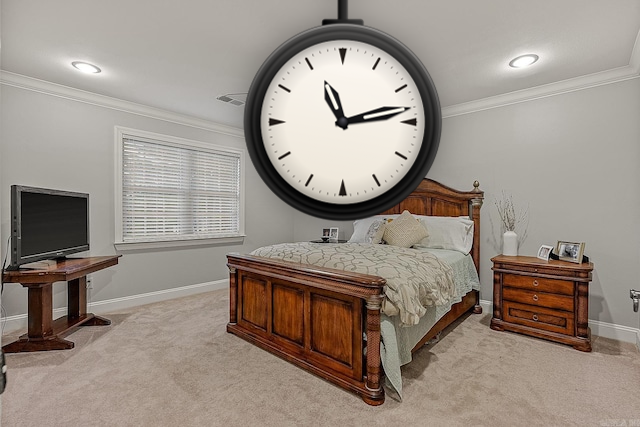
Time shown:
{"hour": 11, "minute": 13}
